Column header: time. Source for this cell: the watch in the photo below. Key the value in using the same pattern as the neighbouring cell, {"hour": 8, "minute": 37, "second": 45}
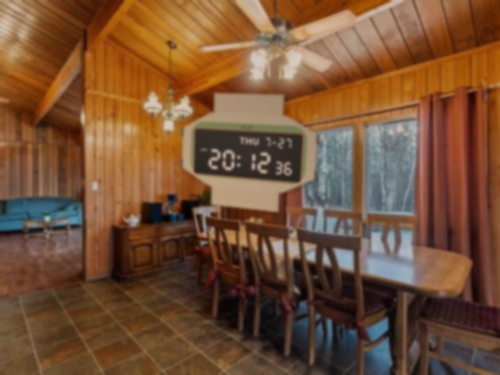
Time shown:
{"hour": 20, "minute": 12, "second": 36}
